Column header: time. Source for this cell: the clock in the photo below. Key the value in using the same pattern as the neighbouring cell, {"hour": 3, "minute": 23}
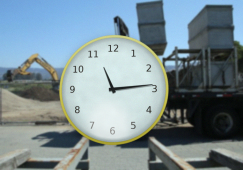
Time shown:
{"hour": 11, "minute": 14}
